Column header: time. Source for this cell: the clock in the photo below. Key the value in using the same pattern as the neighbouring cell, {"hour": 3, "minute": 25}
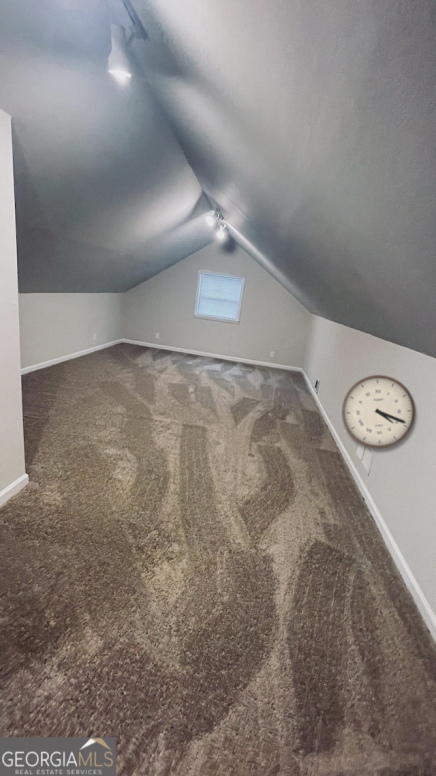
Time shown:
{"hour": 4, "minute": 19}
